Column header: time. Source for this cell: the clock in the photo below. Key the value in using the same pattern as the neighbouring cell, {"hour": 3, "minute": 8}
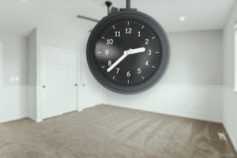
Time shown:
{"hour": 2, "minute": 38}
